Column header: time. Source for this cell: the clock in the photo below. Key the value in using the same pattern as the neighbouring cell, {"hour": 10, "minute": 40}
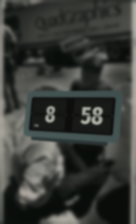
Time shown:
{"hour": 8, "minute": 58}
